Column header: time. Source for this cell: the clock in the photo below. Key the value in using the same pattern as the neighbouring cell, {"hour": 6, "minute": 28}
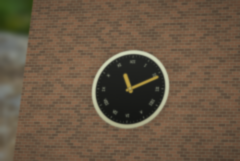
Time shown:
{"hour": 11, "minute": 11}
